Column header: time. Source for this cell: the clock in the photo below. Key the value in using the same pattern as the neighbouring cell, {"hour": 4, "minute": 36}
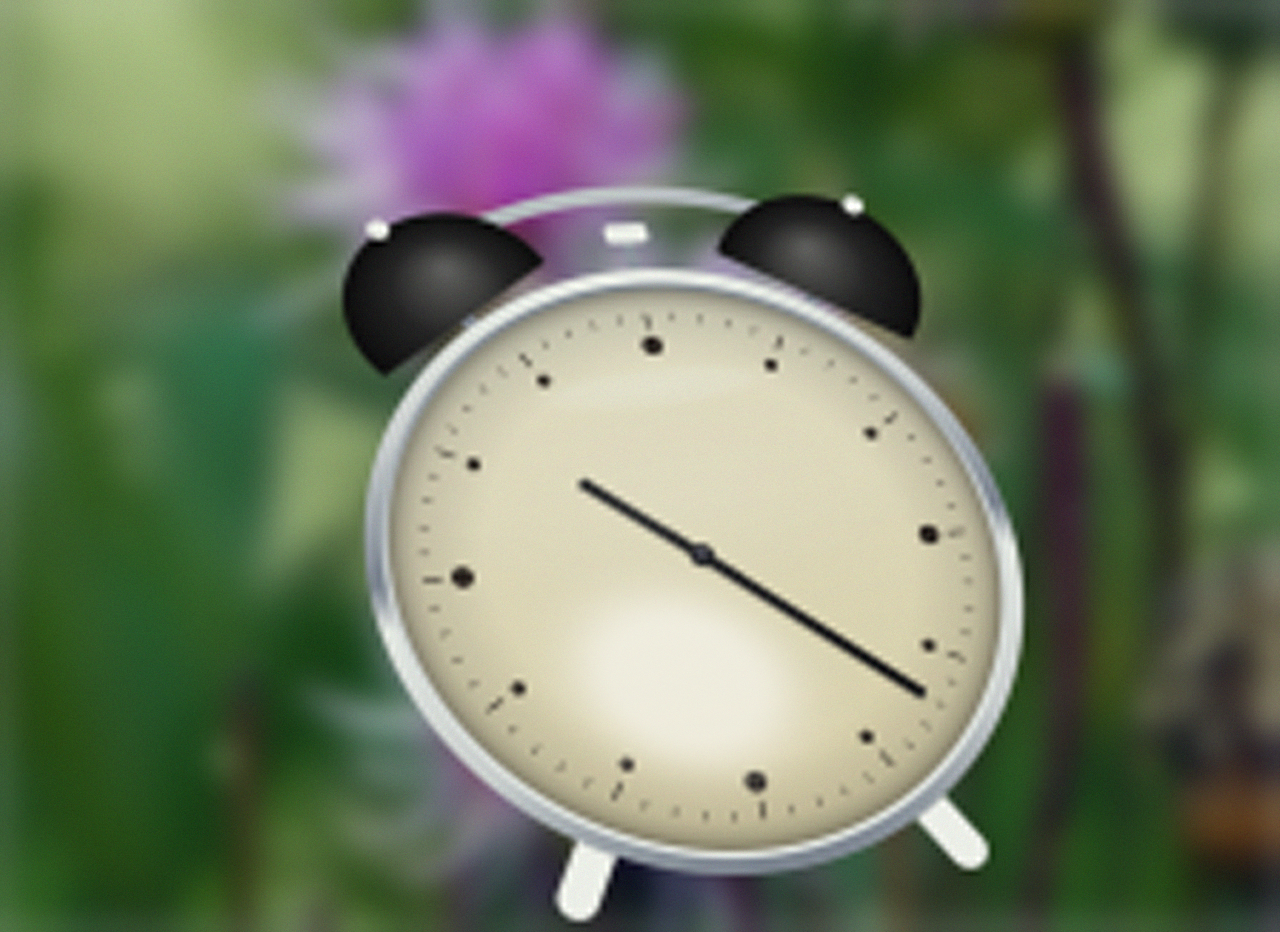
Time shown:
{"hour": 10, "minute": 22}
